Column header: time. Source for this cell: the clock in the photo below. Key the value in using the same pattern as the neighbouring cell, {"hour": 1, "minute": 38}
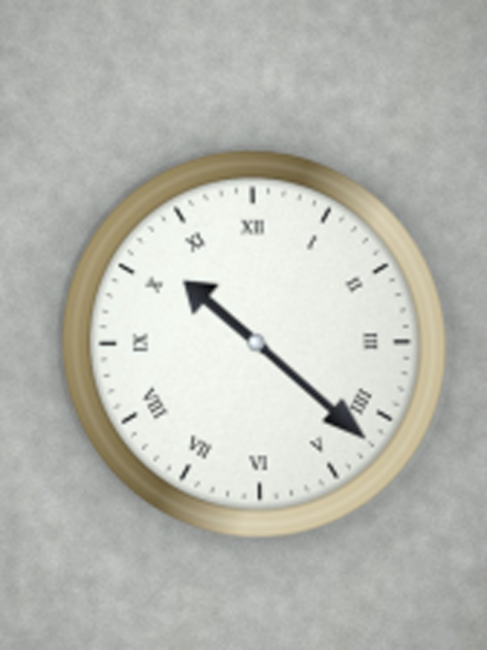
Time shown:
{"hour": 10, "minute": 22}
